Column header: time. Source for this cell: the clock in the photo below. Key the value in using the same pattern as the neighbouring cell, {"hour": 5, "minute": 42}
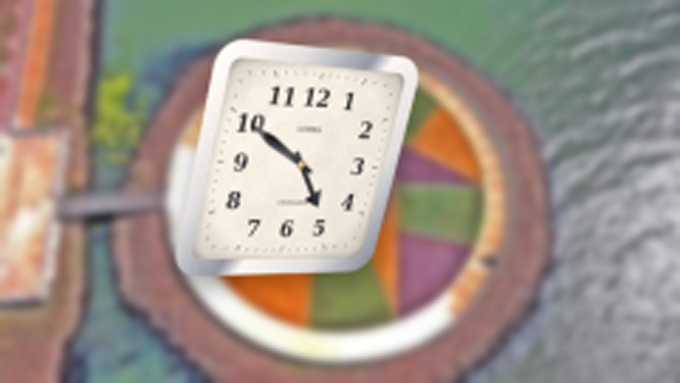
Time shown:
{"hour": 4, "minute": 50}
